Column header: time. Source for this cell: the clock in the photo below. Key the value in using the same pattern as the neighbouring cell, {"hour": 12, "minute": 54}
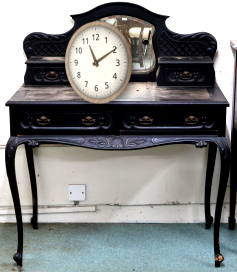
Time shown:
{"hour": 11, "minute": 10}
